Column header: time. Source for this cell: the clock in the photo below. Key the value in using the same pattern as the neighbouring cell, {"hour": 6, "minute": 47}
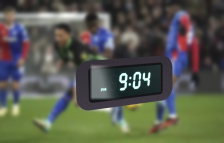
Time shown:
{"hour": 9, "minute": 4}
